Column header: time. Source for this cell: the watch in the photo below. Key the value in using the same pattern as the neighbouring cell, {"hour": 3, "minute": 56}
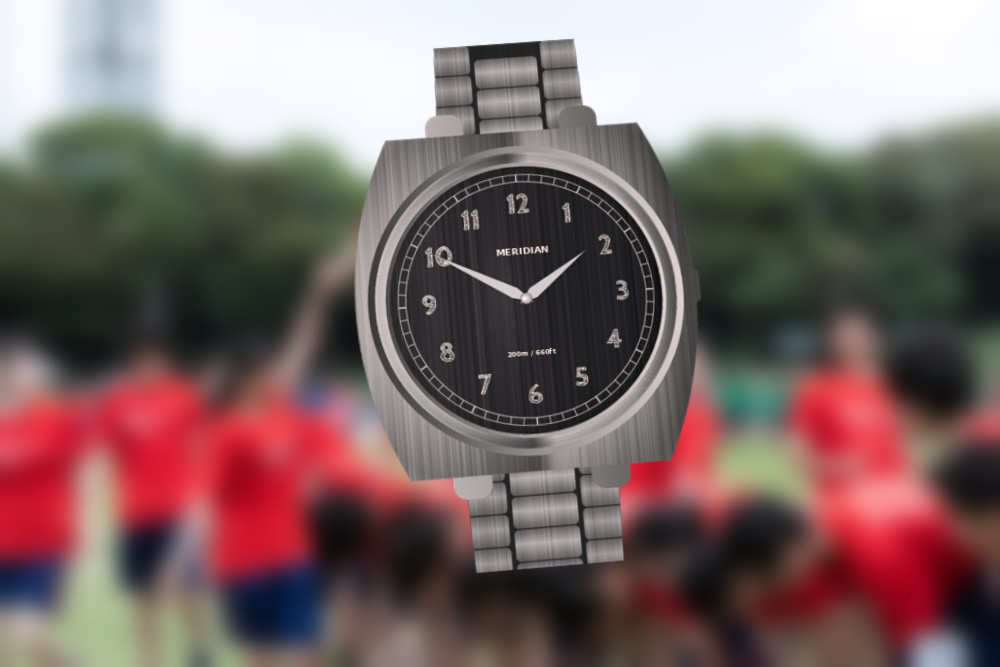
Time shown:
{"hour": 1, "minute": 50}
